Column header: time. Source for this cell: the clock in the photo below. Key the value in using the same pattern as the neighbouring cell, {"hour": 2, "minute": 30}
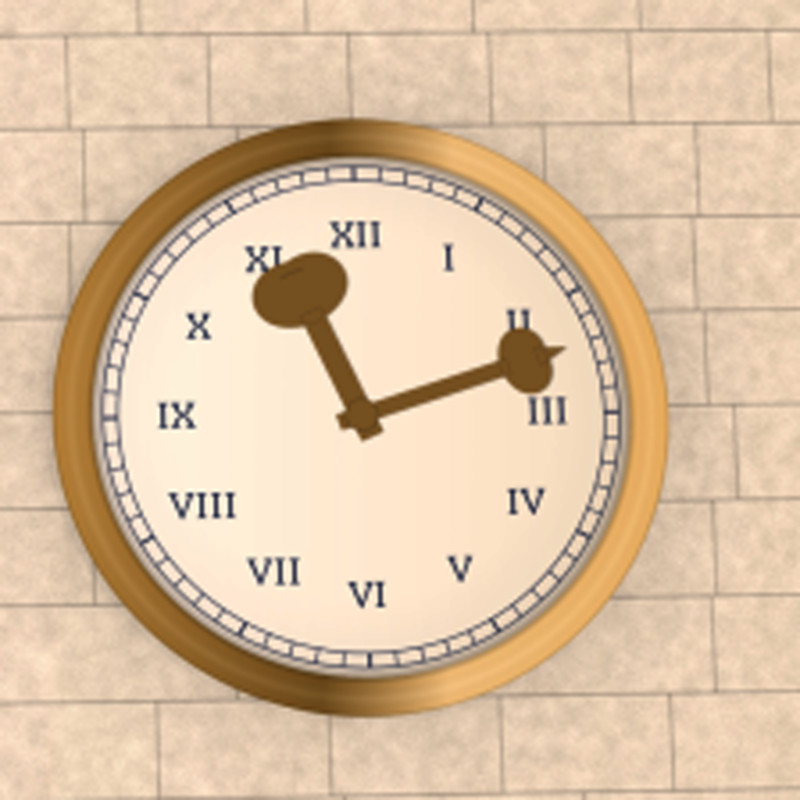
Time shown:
{"hour": 11, "minute": 12}
